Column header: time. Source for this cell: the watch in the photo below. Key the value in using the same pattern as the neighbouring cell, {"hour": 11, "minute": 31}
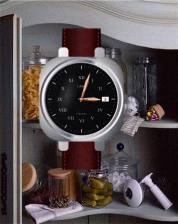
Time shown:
{"hour": 3, "minute": 3}
